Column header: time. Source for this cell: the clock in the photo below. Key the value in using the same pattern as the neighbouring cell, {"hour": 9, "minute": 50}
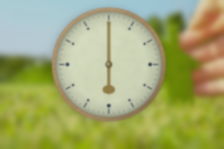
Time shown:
{"hour": 6, "minute": 0}
